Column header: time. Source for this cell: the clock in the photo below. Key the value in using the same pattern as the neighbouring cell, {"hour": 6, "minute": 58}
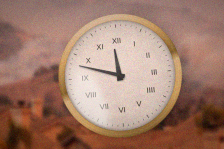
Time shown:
{"hour": 11, "minute": 48}
